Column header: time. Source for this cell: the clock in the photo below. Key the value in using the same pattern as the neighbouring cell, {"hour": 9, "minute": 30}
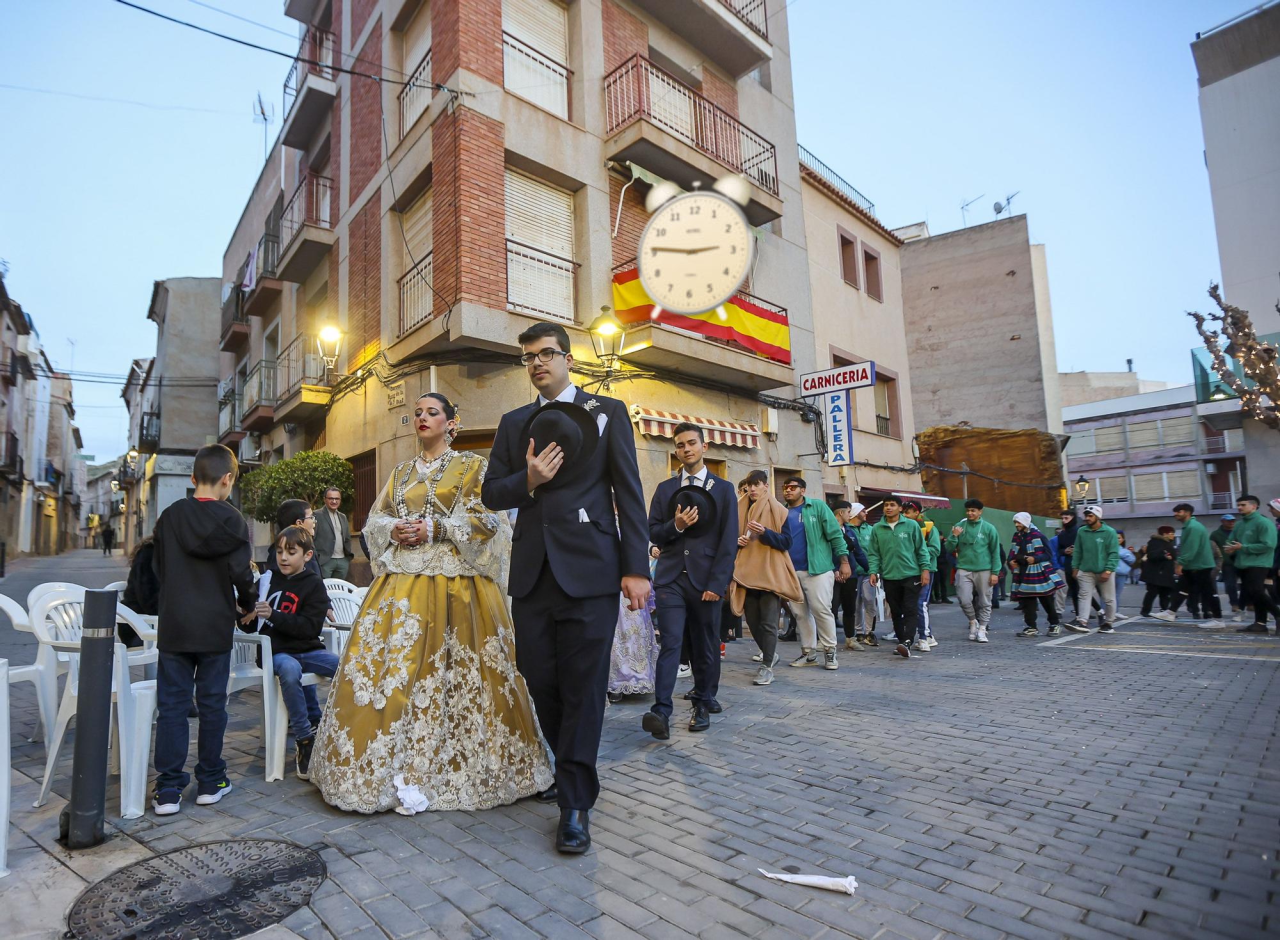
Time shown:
{"hour": 2, "minute": 46}
